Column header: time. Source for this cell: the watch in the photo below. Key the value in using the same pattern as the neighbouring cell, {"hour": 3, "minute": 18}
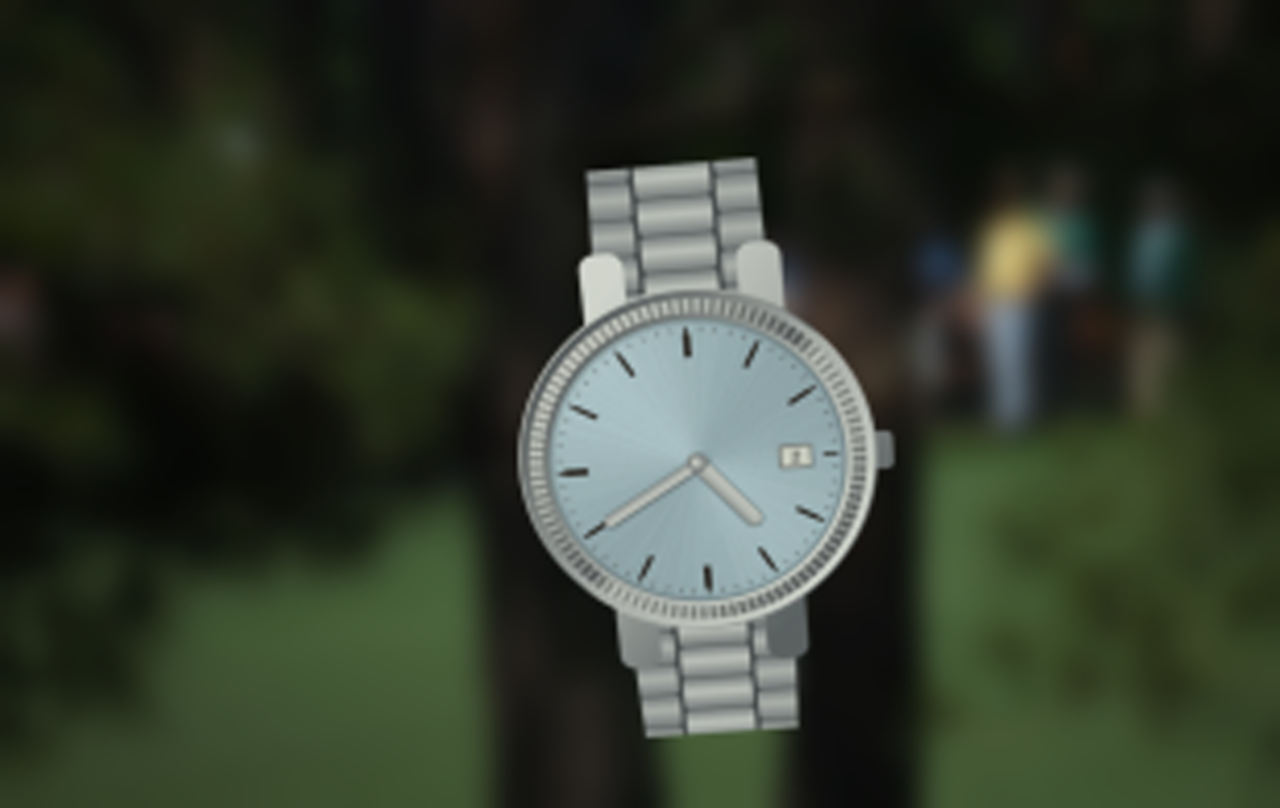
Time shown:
{"hour": 4, "minute": 40}
